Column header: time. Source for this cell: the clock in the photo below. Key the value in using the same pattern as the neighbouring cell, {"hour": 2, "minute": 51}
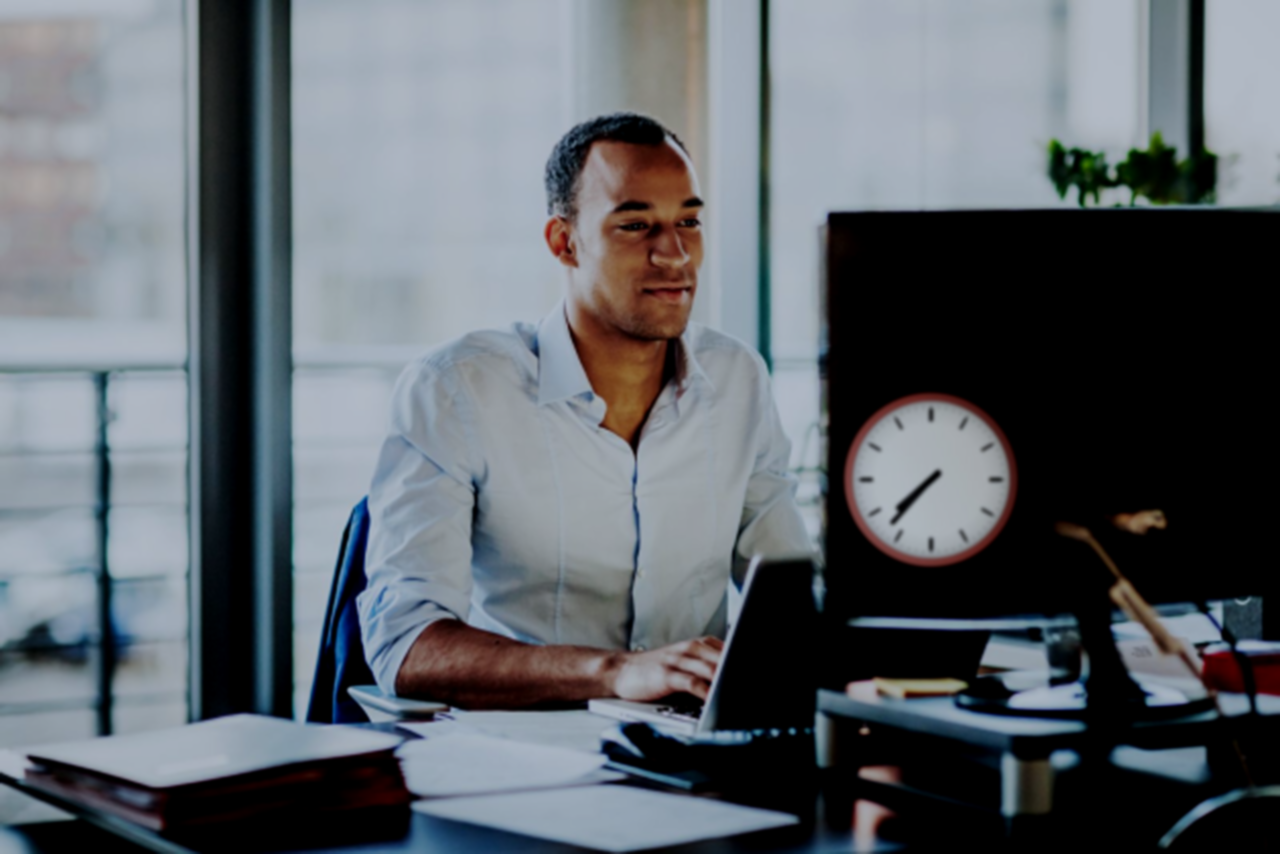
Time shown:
{"hour": 7, "minute": 37}
